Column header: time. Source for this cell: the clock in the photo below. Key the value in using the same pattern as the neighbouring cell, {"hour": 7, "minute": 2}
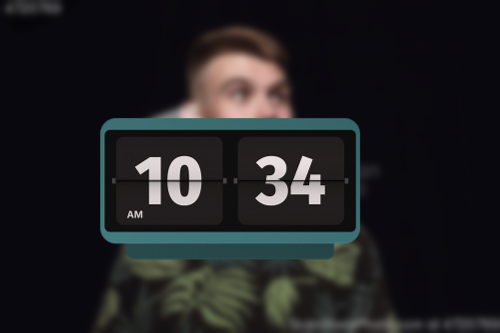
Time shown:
{"hour": 10, "minute": 34}
